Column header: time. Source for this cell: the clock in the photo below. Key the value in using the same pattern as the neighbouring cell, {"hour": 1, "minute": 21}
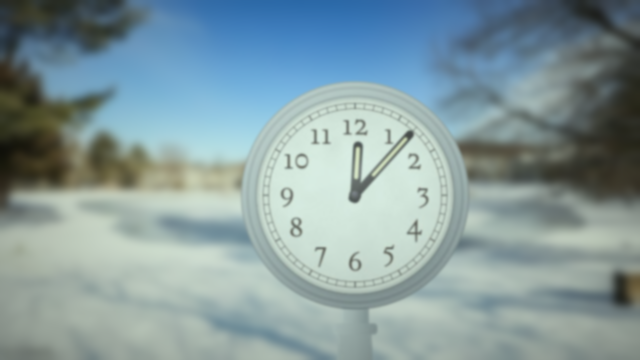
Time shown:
{"hour": 12, "minute": 7}
